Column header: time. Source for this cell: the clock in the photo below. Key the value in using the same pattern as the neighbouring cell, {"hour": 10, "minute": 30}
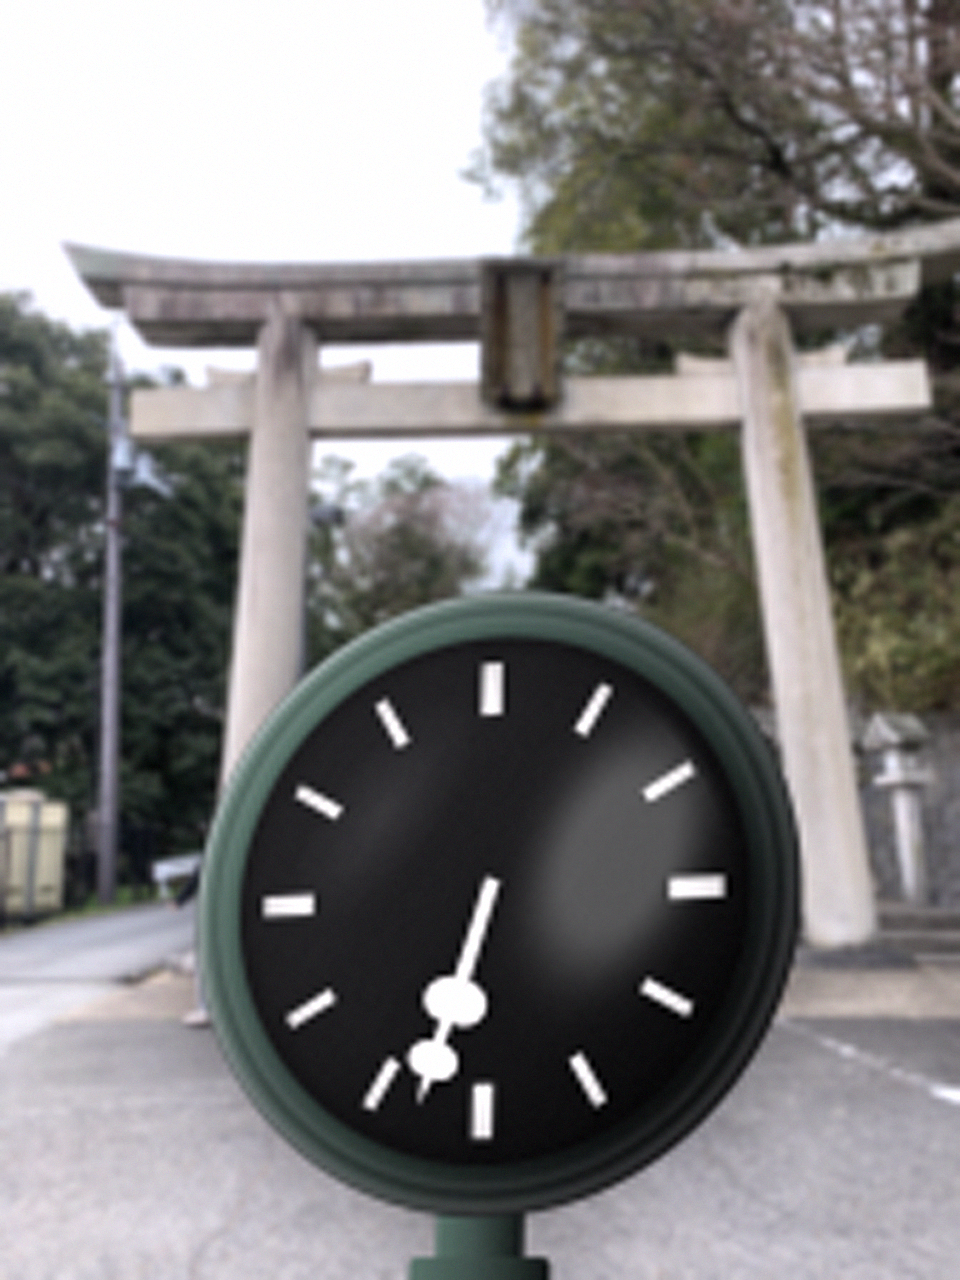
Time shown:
{"hour": 6, "minute": 33}
